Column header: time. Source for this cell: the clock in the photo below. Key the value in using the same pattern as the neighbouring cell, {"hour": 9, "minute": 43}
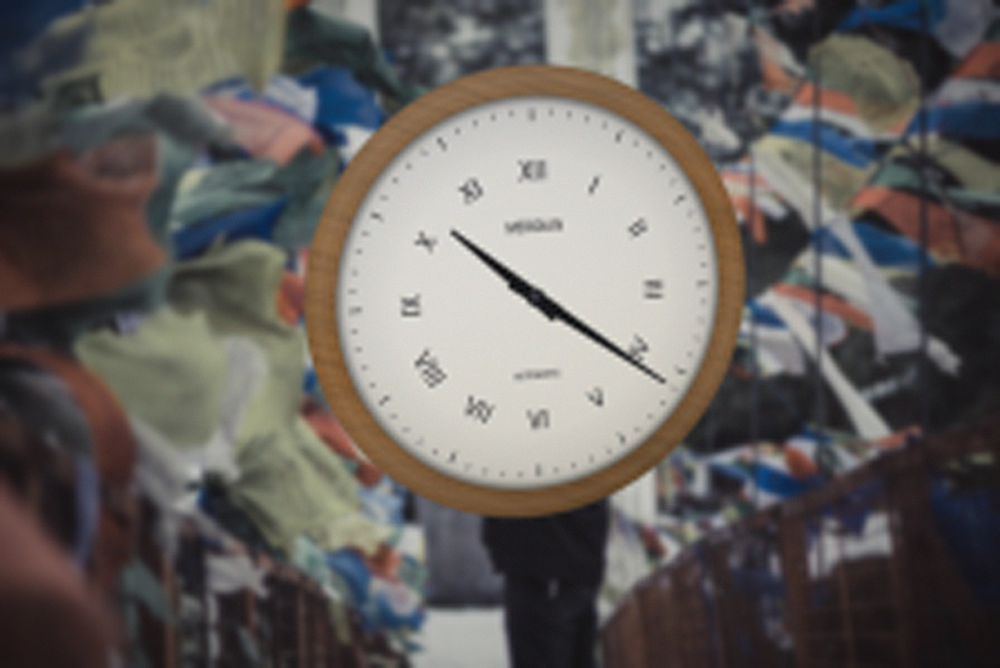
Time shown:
{"hour": 10, "minute": 21}
